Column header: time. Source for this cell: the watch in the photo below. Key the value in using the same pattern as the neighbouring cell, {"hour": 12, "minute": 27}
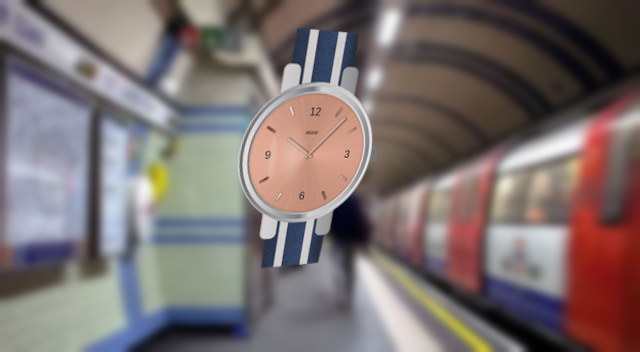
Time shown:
{"hour": 10, "minute": 7}
